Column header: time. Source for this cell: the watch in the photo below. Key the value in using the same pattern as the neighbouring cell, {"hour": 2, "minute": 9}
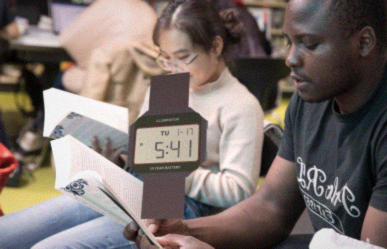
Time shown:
{"hour": 5, "minute": 41}
